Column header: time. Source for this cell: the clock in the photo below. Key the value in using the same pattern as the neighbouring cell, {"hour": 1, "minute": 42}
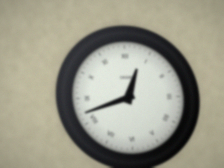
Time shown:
{"hour": 12, "minute": 42}
